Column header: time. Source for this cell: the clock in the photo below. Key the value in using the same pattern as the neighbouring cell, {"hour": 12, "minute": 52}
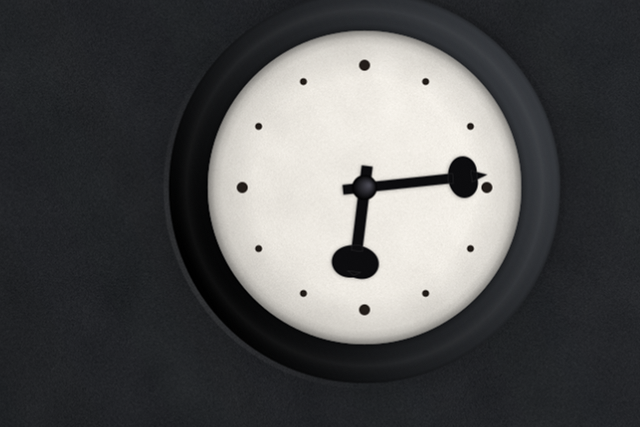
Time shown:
{"hour": 6, "minute": 14}
